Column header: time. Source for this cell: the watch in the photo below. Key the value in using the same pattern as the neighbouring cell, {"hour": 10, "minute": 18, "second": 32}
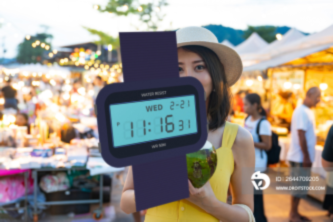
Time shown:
{"hour": 11, "minute": 16, "second": 31}
